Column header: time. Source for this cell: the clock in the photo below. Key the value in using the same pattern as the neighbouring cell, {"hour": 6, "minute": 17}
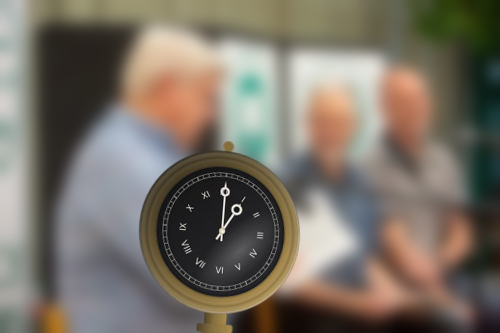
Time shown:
{"hour": 1, "minute": 0}
